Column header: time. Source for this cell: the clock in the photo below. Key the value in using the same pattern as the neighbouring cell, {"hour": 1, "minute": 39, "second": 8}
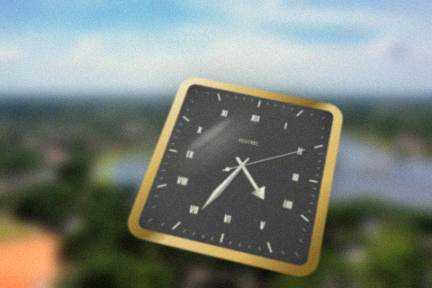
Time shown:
{"hour": 4, "minute": 34, "second": 10}
